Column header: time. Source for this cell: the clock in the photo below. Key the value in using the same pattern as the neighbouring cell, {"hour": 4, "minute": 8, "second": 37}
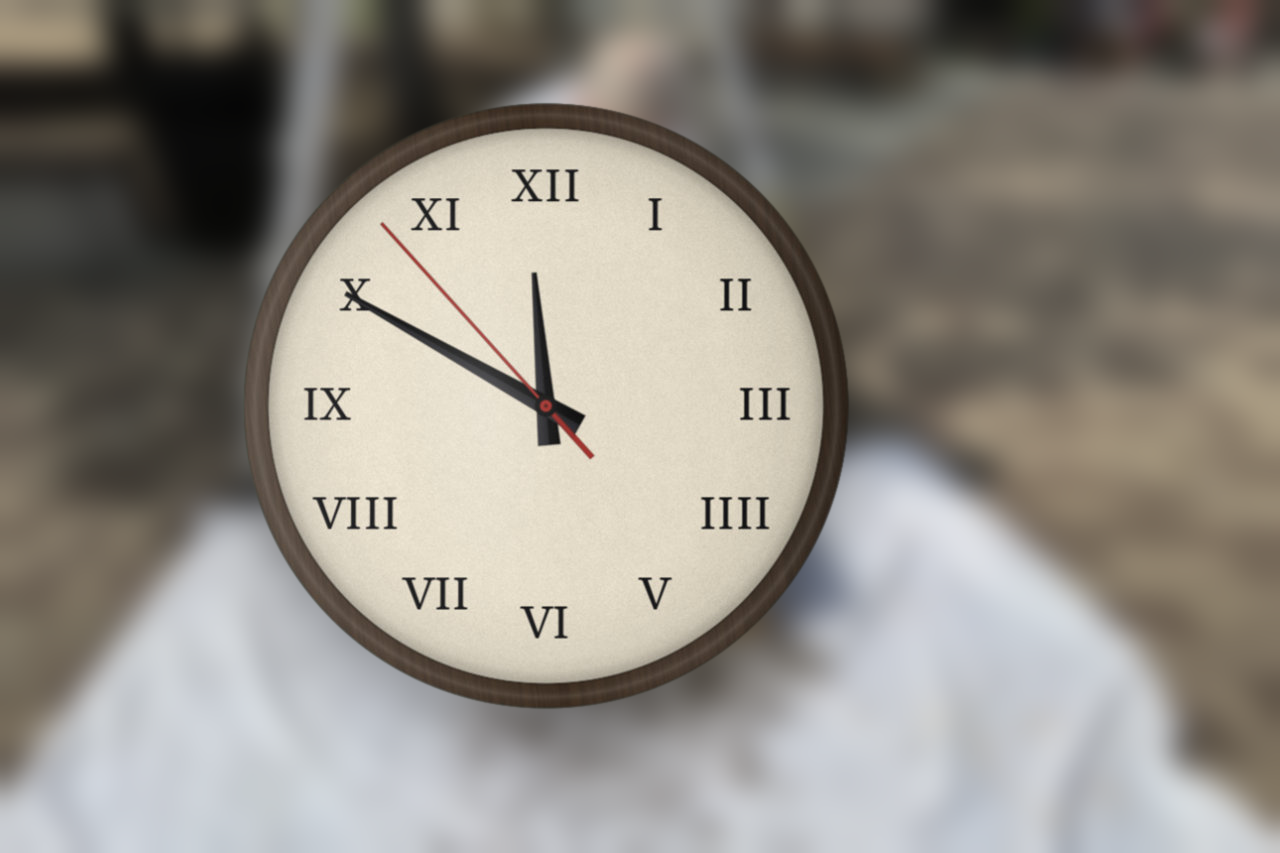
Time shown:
{"hour": 11, "minute": 49, "second": 53}
